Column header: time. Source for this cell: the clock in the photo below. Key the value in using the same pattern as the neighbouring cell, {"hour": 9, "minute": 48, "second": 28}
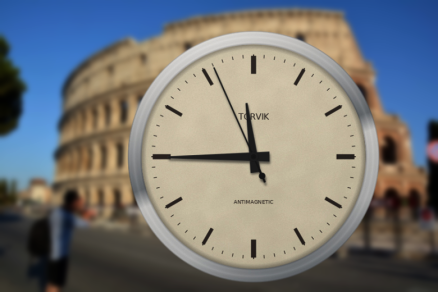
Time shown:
{"hour": 11, "minute": 44, "second": 56}
